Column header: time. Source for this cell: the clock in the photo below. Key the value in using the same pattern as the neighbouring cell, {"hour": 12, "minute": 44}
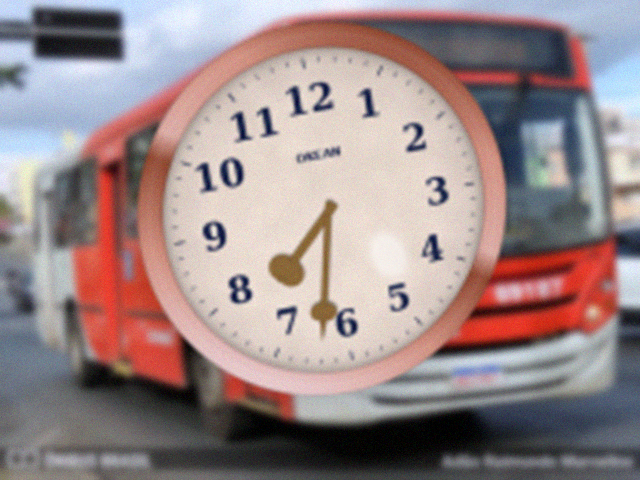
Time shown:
{"hour": 7, "minute": 32}
